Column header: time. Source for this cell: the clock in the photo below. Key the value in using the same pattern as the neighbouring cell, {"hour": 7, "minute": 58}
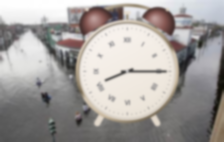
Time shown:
{"hour": 8, "minute": 15}
